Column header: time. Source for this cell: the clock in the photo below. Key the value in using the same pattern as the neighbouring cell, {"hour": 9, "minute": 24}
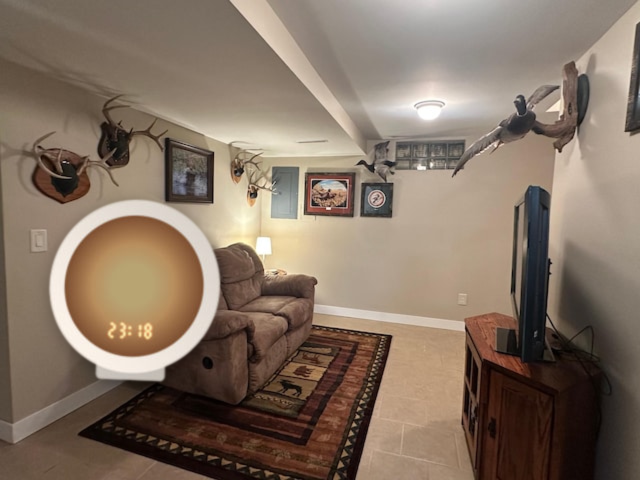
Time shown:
{"hour": 23, "minute": 18}
